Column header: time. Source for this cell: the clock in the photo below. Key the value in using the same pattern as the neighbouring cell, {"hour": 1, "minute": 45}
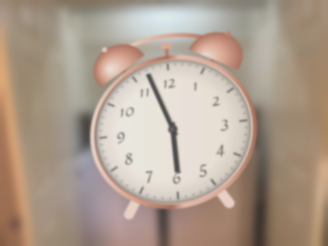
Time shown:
{"hour": 5, "minute": 57}
